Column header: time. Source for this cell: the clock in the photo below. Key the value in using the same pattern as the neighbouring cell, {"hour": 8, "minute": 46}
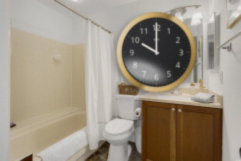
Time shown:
{"hour": 10, "minute": 0}
